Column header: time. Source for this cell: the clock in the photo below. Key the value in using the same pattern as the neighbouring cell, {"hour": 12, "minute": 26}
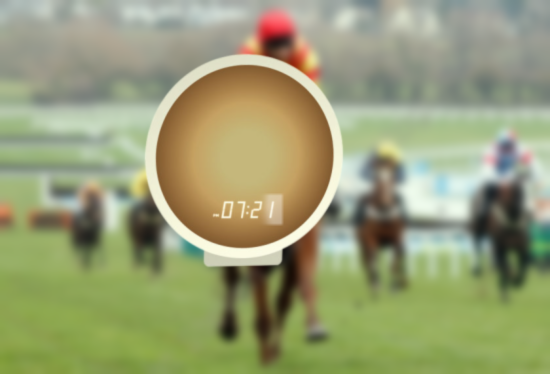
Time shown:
{"hour": 7, "minute": 21}
